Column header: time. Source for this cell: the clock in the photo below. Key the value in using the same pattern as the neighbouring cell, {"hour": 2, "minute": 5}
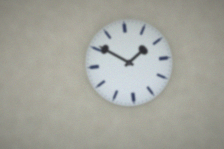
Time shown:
{"hour": 1, "minute": 51}
